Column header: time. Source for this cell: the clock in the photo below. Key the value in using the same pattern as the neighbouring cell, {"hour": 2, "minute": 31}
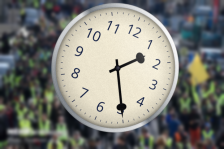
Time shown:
{"hour": 1, "minute": 25}
